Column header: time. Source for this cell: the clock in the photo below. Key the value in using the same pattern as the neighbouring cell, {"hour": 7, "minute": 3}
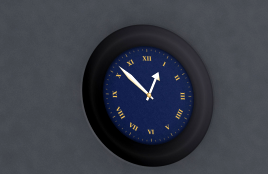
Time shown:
{"hour": 12, "minute": 52}
